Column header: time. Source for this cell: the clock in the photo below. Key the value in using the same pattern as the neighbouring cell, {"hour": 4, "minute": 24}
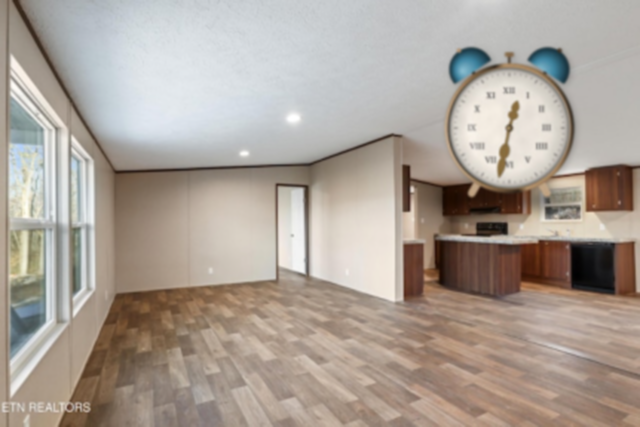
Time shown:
{"hour": 12, "minute": 32}
